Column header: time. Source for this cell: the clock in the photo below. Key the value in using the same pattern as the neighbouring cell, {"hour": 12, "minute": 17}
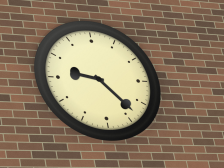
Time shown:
{"hour": 9, "minute": 23}
